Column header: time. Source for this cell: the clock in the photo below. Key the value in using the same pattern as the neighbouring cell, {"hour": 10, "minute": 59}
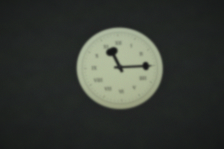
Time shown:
{"hour": 11, "minute": 15}
